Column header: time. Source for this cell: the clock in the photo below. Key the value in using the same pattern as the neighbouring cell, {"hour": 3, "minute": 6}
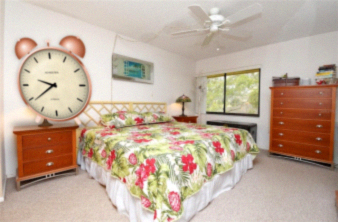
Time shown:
{"hour": 9, "minute": 39}
